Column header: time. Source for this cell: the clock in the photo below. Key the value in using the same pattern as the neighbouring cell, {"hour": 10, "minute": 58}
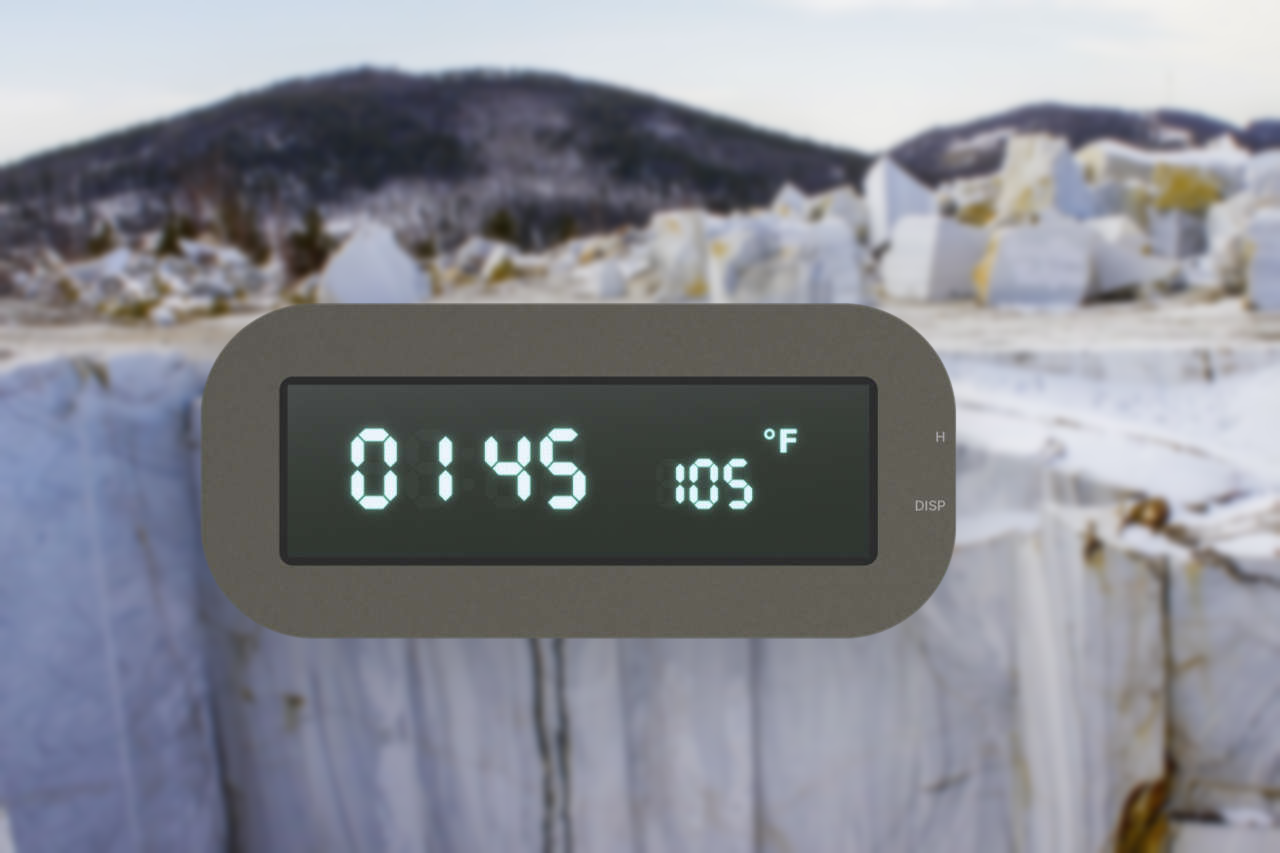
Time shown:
{"hour": 1, "minute": 45}
